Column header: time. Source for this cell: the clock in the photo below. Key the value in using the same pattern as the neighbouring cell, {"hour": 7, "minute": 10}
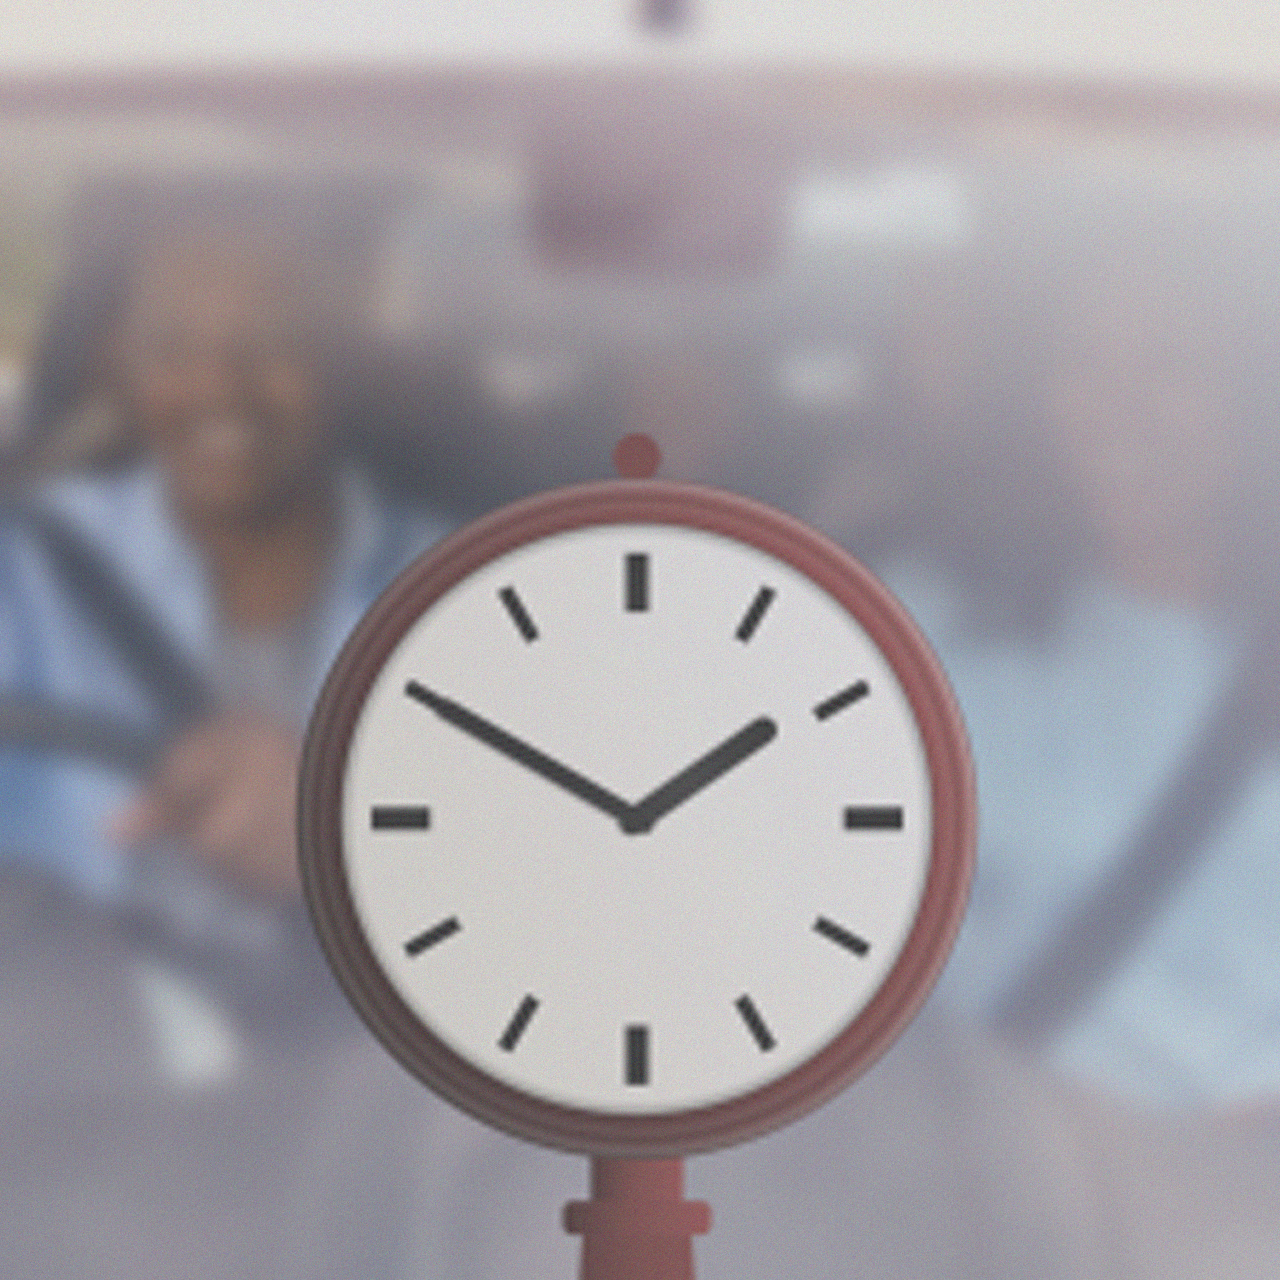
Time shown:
{"hour": 1, "minute": 50}
